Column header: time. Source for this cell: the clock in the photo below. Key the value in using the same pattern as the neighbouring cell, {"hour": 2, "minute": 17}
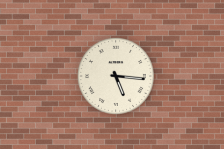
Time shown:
{"hour": 5, "minute": 16}
